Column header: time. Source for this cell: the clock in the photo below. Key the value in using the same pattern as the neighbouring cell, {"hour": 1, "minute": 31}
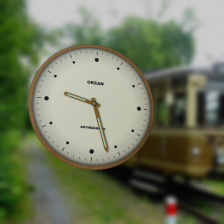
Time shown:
{"hour": 9, "minute": 27}
